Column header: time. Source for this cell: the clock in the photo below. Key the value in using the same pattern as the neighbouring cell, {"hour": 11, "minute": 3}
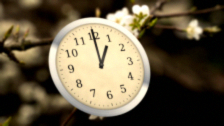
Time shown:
{"hour": 1, "minute": 0}
